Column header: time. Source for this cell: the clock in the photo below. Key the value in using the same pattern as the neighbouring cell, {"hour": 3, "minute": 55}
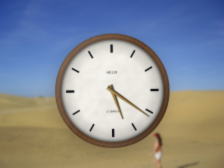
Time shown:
{"hour": 5, "minute": 21}
